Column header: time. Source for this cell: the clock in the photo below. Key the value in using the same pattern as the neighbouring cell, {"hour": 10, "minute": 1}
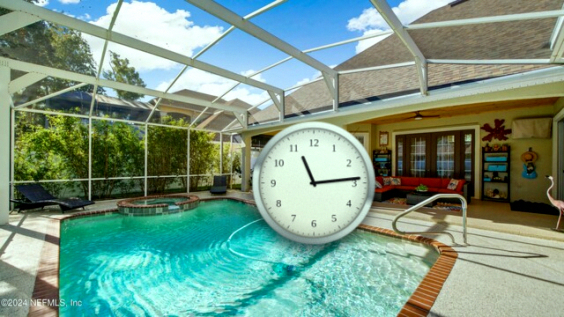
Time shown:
{"hour": 11, "minute": 14}
